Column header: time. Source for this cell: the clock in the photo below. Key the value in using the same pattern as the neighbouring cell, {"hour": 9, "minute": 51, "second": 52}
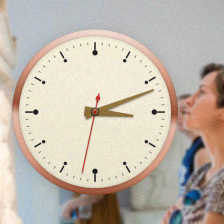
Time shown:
{"hour": 3, "minute": 11, "second": 32}
